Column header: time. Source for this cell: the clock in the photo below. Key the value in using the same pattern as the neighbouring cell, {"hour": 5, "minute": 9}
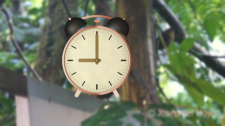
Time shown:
{"hour": 9, "minute": 0}
